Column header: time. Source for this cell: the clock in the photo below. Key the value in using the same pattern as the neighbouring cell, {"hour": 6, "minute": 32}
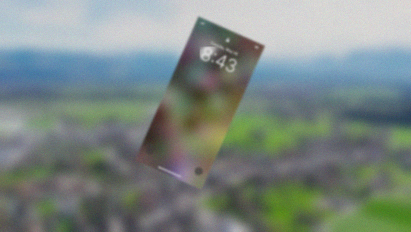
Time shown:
{"hour": 8, "minute": 43}
